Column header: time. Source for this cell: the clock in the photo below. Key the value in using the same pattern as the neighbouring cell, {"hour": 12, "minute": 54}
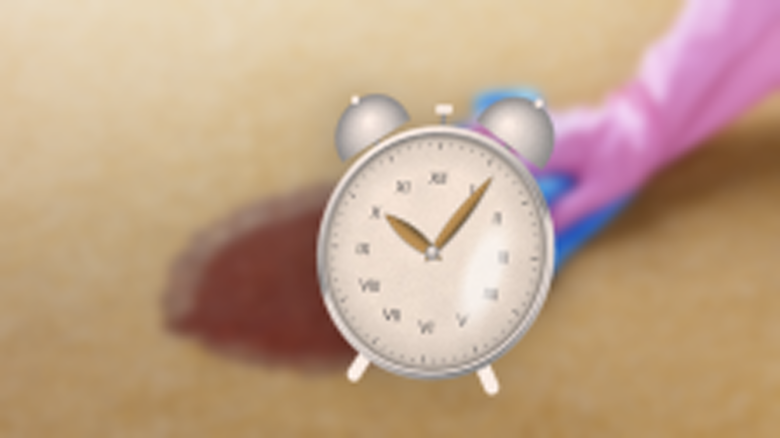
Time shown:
{"hour": 10, "minute": 6}
